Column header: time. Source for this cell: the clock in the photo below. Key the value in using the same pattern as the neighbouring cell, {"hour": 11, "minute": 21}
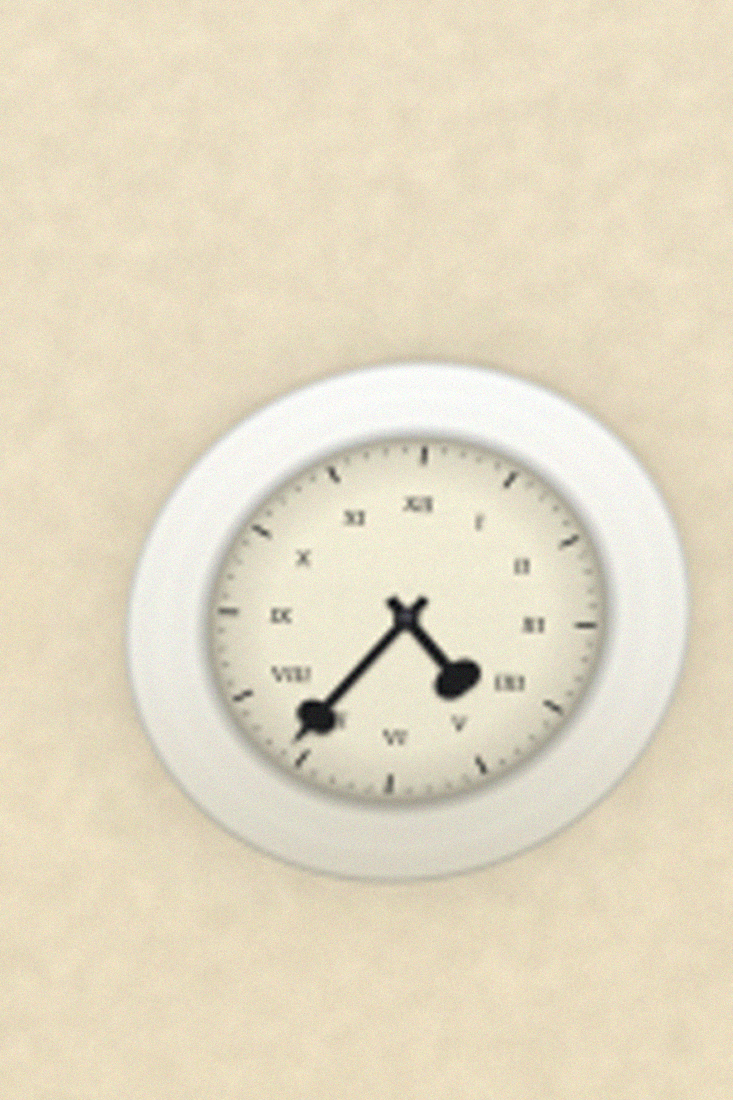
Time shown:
{"hour": 4, "minute": 36}
